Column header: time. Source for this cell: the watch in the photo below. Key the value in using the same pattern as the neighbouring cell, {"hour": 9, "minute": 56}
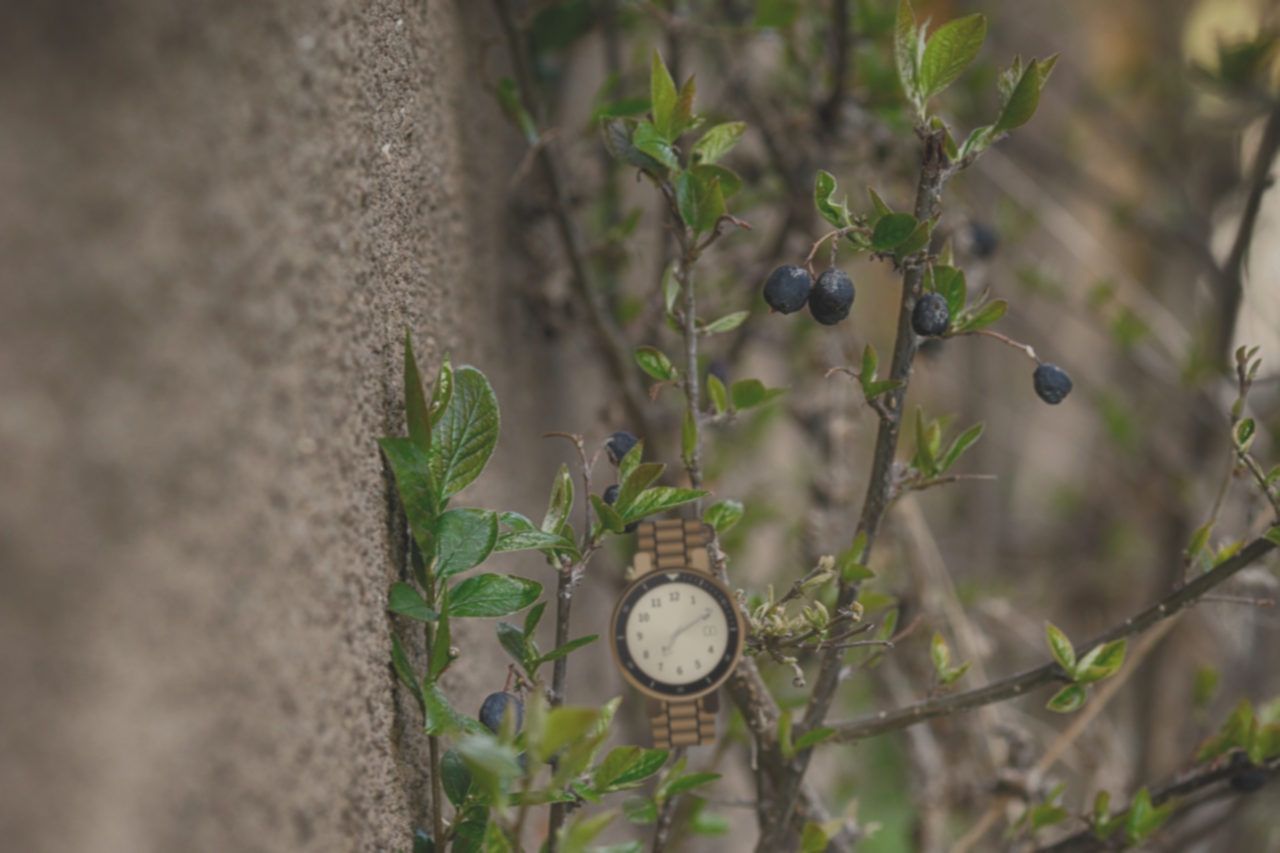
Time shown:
{"hour": 7, "minute": 10}
